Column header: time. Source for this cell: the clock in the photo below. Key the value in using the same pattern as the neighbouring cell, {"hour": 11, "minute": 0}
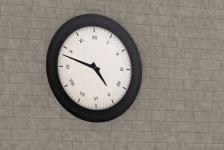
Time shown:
{"hour": 4, "minute": 48}
